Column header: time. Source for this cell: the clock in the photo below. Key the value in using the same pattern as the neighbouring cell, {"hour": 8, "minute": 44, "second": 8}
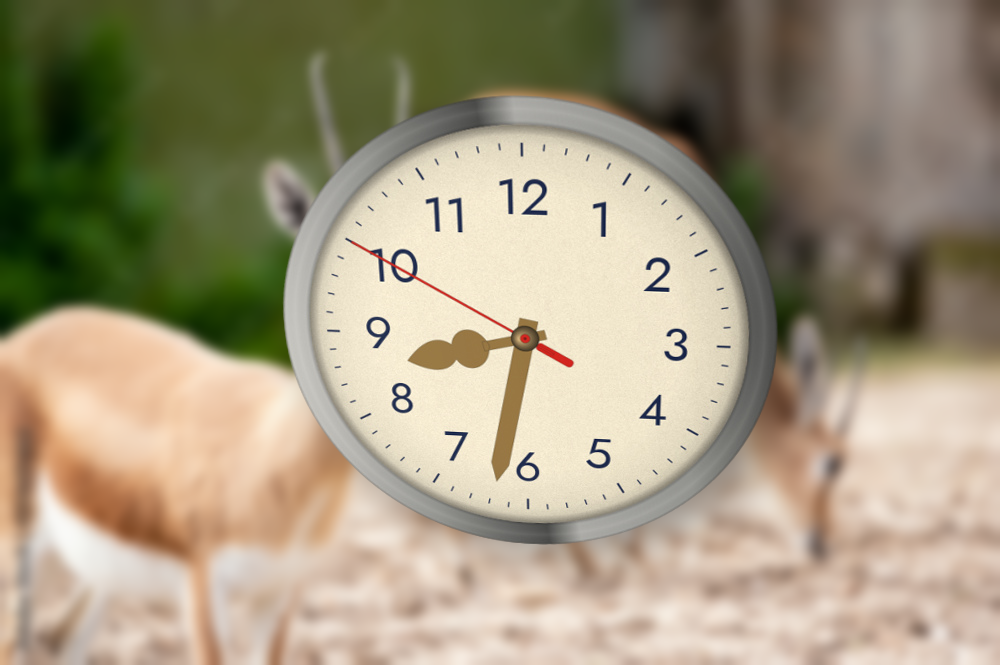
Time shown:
{"hour": 8, "minute": 31, "second": 50}
